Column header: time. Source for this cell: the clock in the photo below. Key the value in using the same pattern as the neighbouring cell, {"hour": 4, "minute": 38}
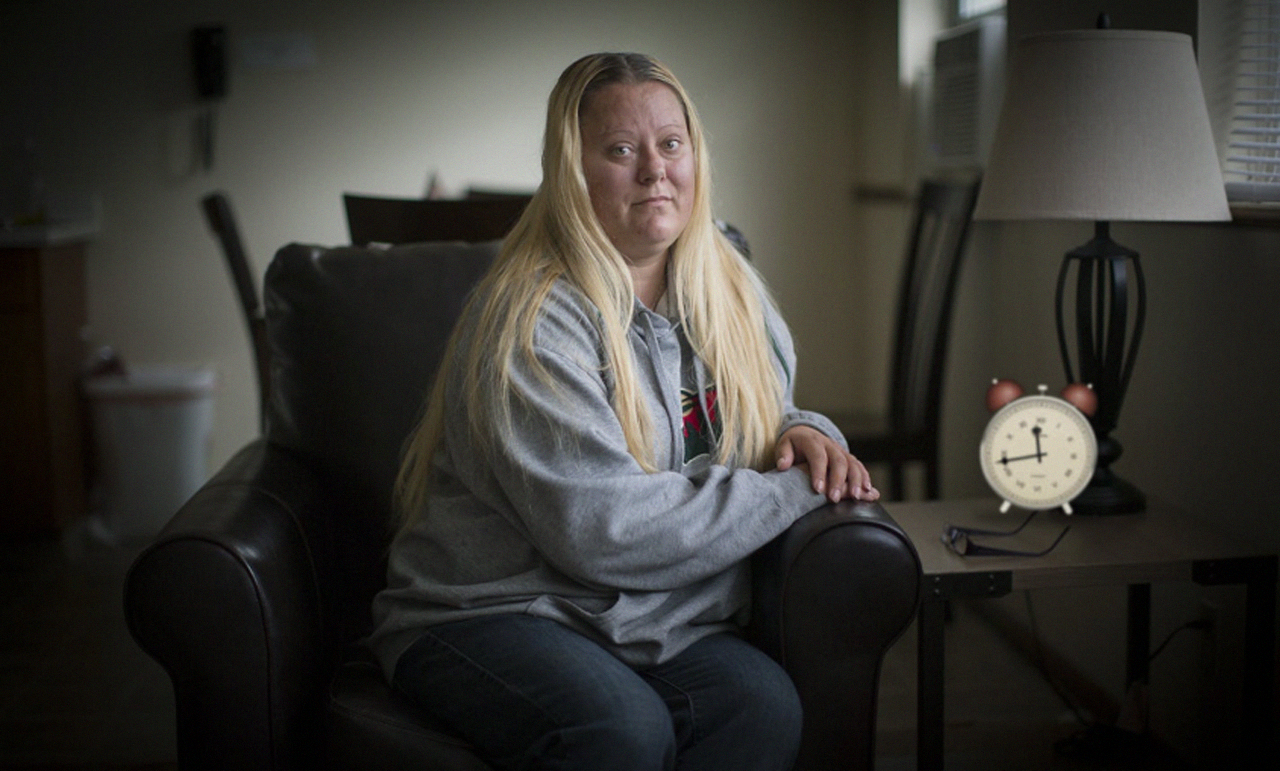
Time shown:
{"hour": 11, "minute": 43}
